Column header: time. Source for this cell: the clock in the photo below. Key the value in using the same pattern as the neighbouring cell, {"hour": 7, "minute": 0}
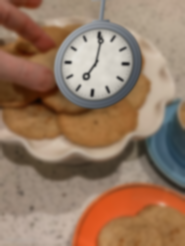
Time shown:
{"hour": 7, "minute": 1}
